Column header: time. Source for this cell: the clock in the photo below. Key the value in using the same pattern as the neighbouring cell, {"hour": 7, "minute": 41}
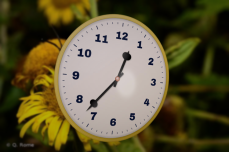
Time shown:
{"hour": 12, "minute": 37}
